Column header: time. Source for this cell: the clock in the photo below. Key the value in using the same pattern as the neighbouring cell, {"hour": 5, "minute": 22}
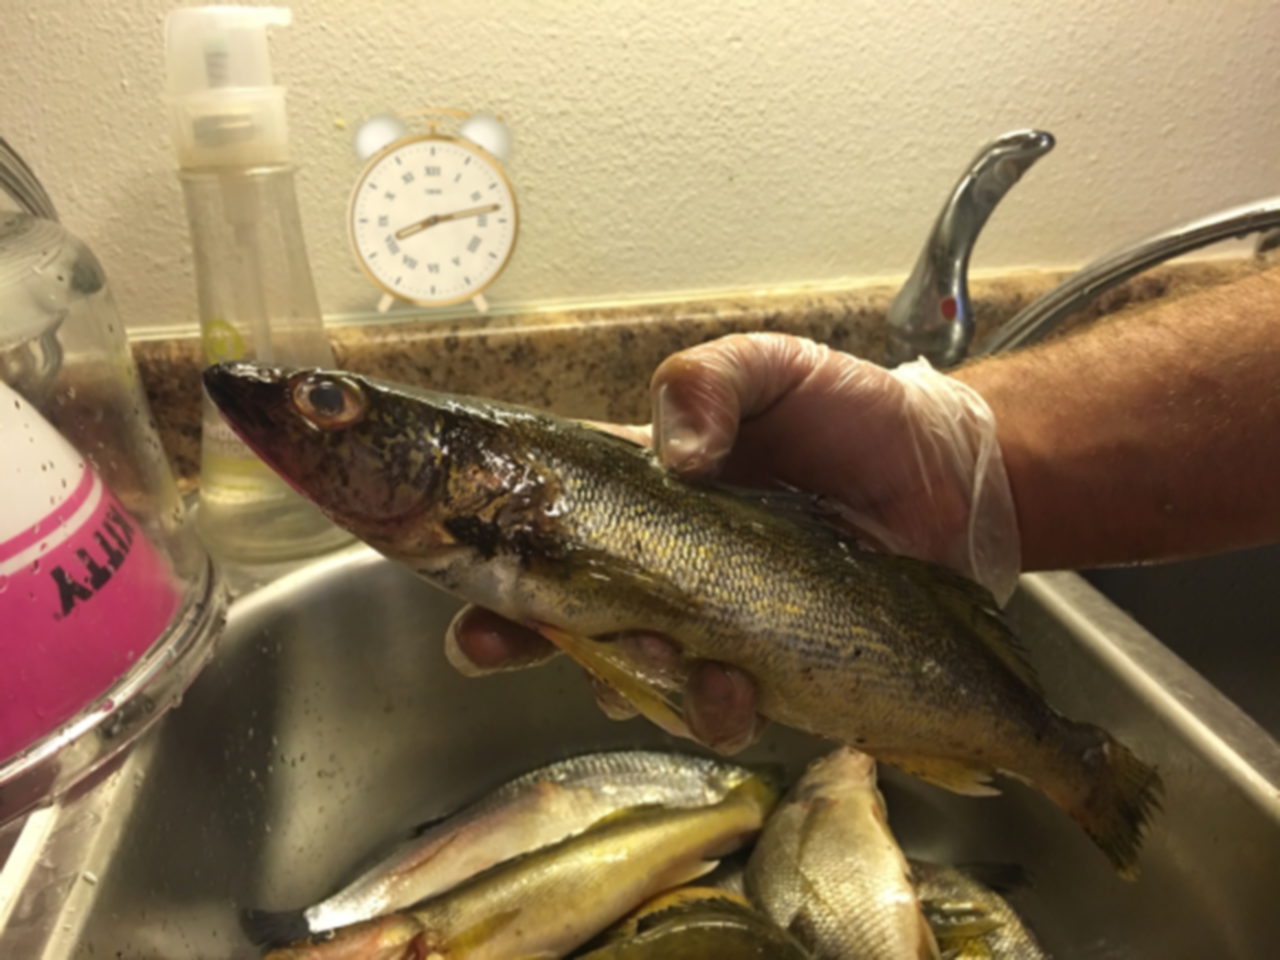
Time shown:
{"hour": 8, "minute": 13}
